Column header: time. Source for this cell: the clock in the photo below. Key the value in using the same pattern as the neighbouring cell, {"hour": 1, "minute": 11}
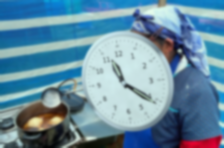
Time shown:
{"hour": 11, "minute": 21}
